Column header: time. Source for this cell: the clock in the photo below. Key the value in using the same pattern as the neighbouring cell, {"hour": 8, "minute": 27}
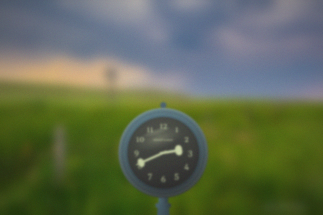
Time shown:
{"hour": 2, "minute": 41}
